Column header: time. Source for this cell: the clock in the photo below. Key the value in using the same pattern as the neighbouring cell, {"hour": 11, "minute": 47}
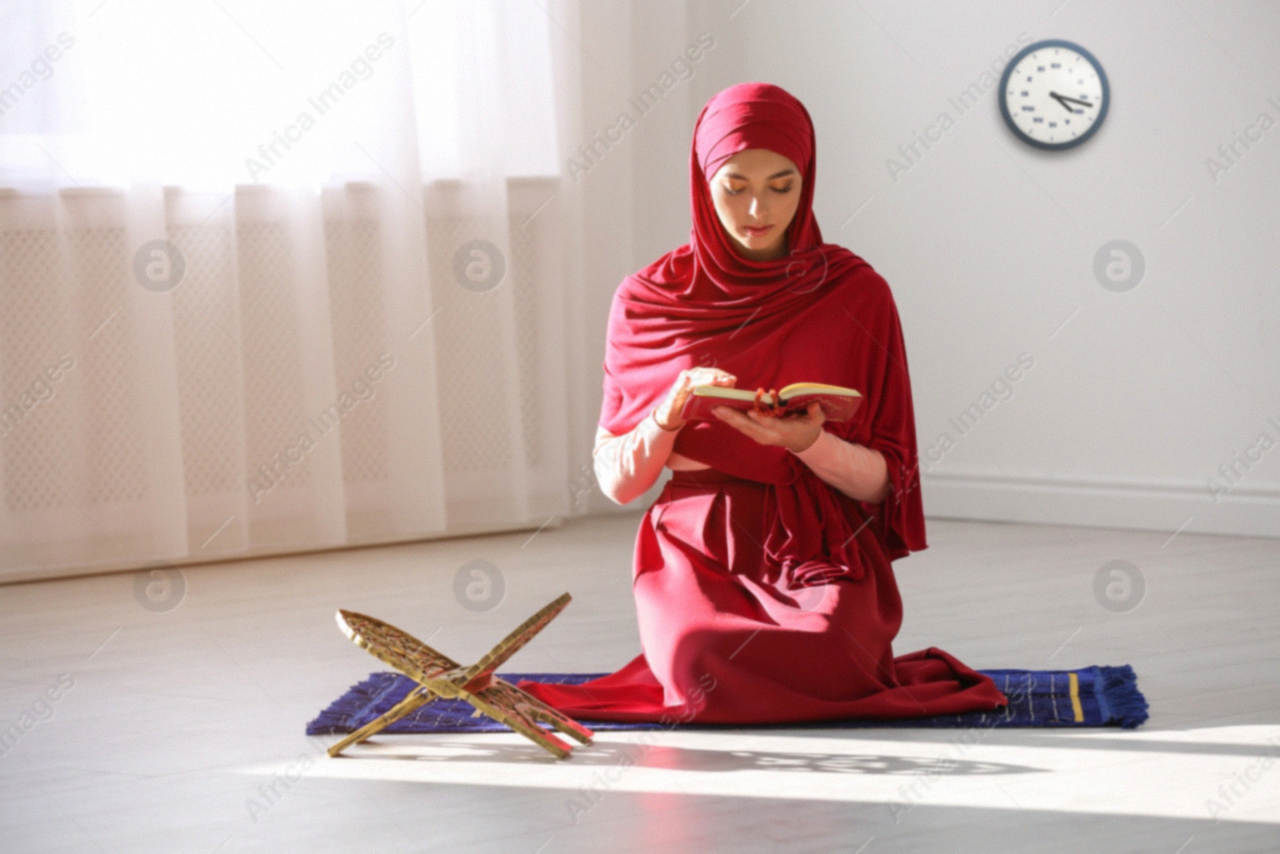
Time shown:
{"hour": 4, "minute": 17}
